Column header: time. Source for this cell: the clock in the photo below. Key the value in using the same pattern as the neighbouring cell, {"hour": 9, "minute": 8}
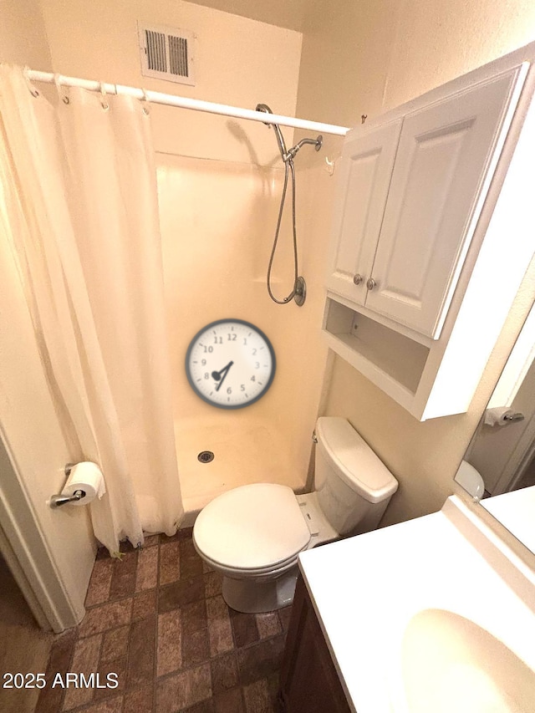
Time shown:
{"hour": 7, "minute": 34}
